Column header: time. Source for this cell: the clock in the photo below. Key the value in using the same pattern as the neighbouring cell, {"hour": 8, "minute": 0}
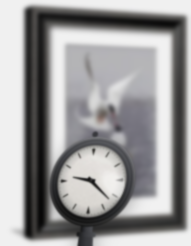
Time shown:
{"hour": 9, "minute": 22}
